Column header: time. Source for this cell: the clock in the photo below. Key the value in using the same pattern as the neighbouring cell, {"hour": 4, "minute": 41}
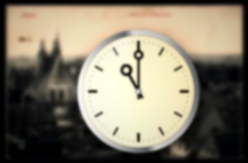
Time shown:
{"hour": 11, "minute": 0}
